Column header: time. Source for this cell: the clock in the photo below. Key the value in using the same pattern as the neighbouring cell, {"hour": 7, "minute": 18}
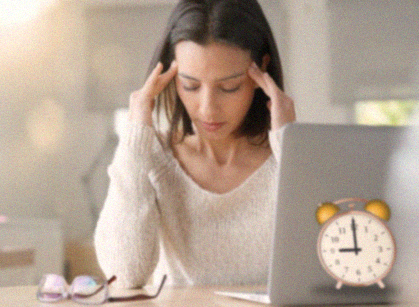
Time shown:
{"hour": 9, "minute": 0}
